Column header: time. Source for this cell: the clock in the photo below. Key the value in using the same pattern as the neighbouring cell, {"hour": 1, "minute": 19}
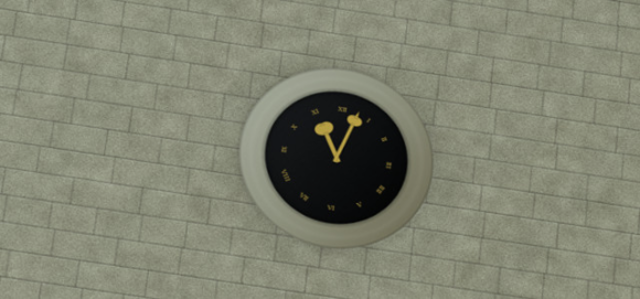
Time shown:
{"hour": 11, "minute": 3}
